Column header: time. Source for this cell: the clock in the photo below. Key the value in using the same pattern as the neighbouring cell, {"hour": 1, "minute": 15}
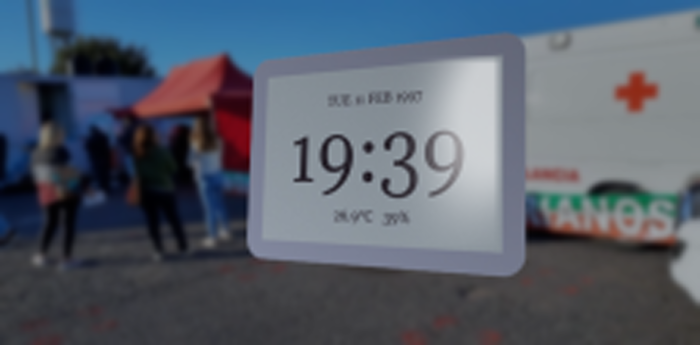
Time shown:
{"hour": 19, "minute": 39}
